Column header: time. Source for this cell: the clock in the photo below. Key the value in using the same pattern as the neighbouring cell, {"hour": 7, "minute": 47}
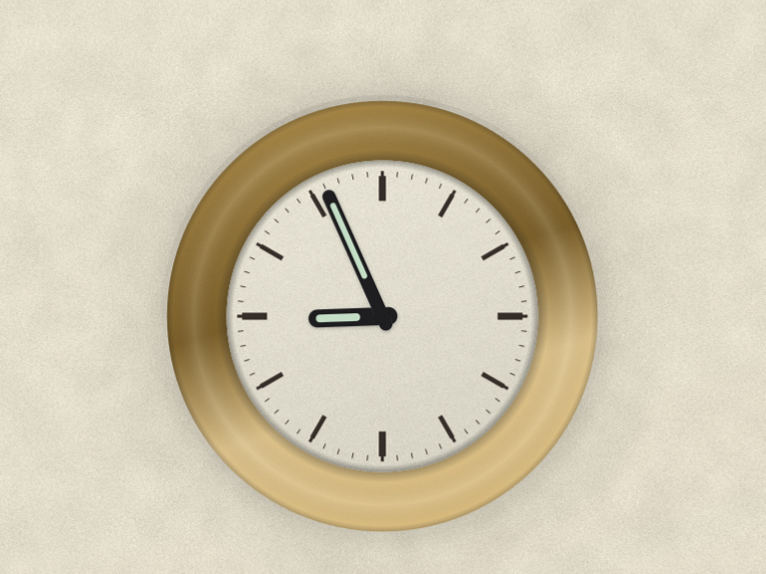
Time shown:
{"hour": 8, "minute": 56}
